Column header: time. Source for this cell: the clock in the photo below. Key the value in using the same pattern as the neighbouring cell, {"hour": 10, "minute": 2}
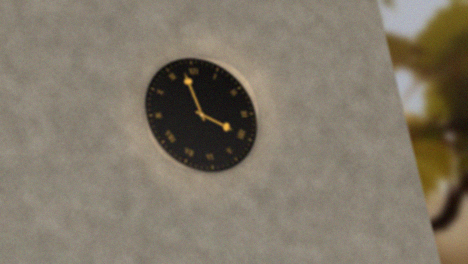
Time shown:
{"hour": 3, "minute": 58}
